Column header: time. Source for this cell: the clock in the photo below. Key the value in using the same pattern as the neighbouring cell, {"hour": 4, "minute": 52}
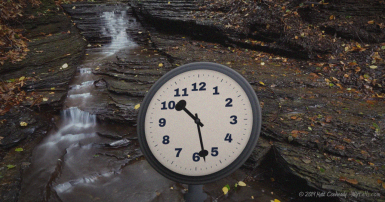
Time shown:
{"hour": 10, "minute": 28}
